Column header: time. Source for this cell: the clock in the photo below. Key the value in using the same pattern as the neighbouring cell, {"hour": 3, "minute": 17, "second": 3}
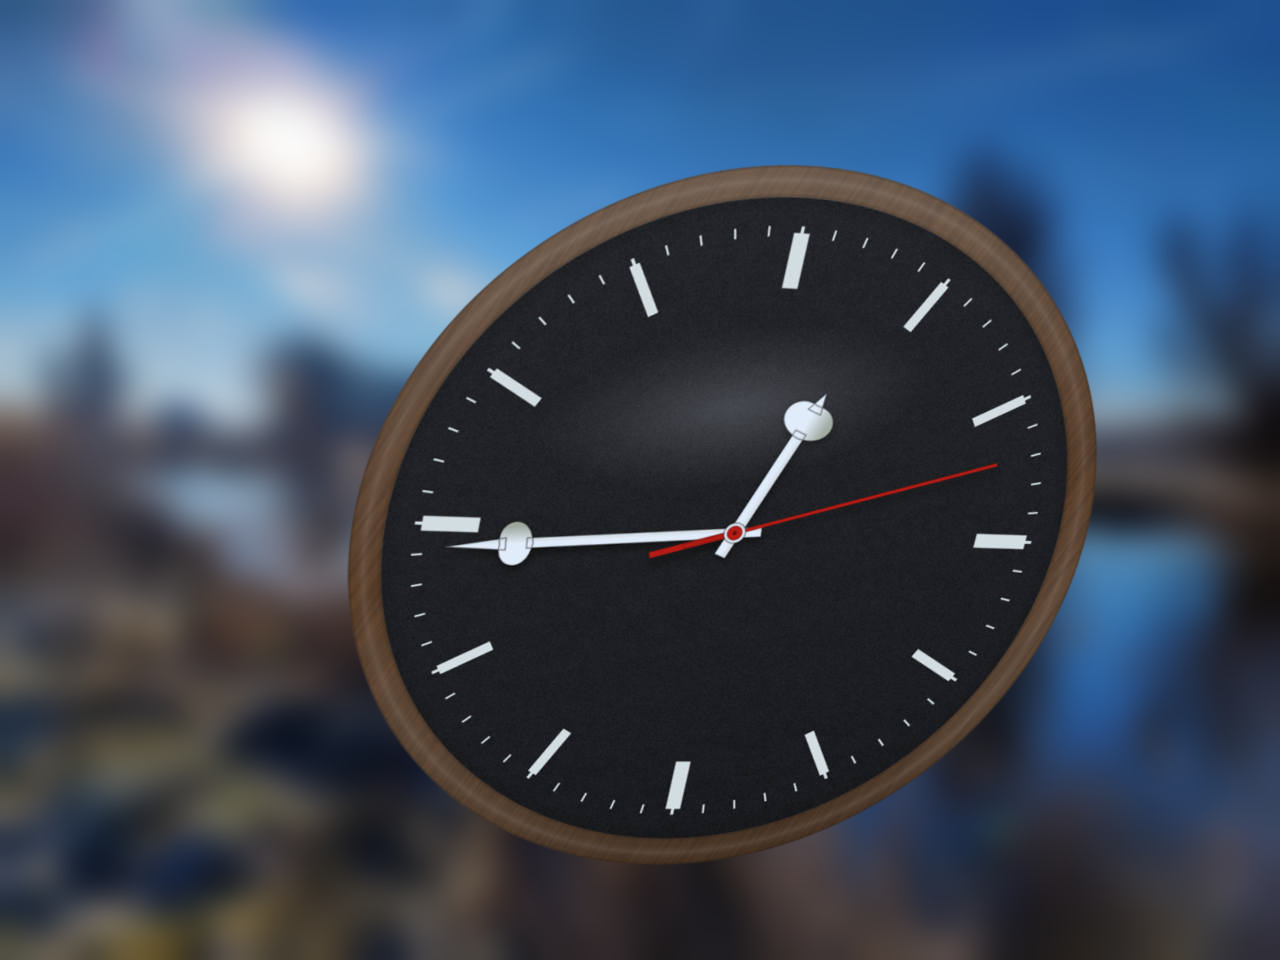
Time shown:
{"hour": 12, "minute": 44, "second": 12}
